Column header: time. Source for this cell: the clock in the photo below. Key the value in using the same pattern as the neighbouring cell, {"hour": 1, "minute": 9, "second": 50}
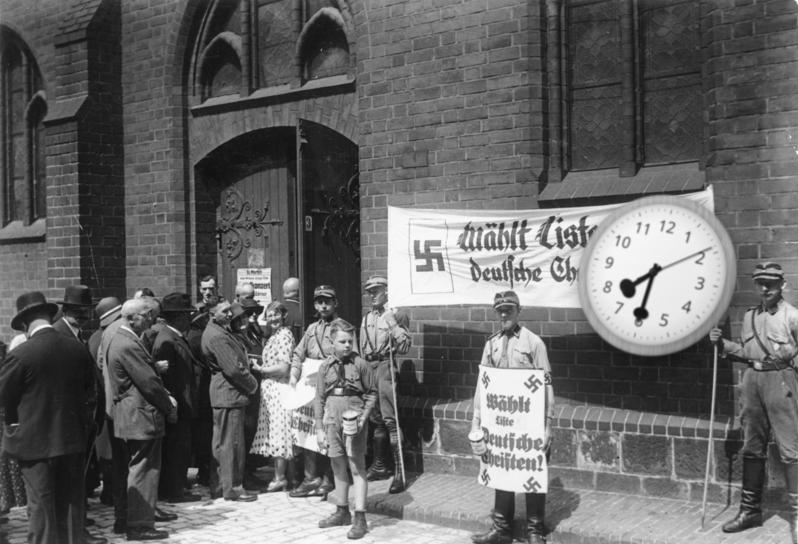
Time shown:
{"hour": 7, "minute": 30, "second": 9}
